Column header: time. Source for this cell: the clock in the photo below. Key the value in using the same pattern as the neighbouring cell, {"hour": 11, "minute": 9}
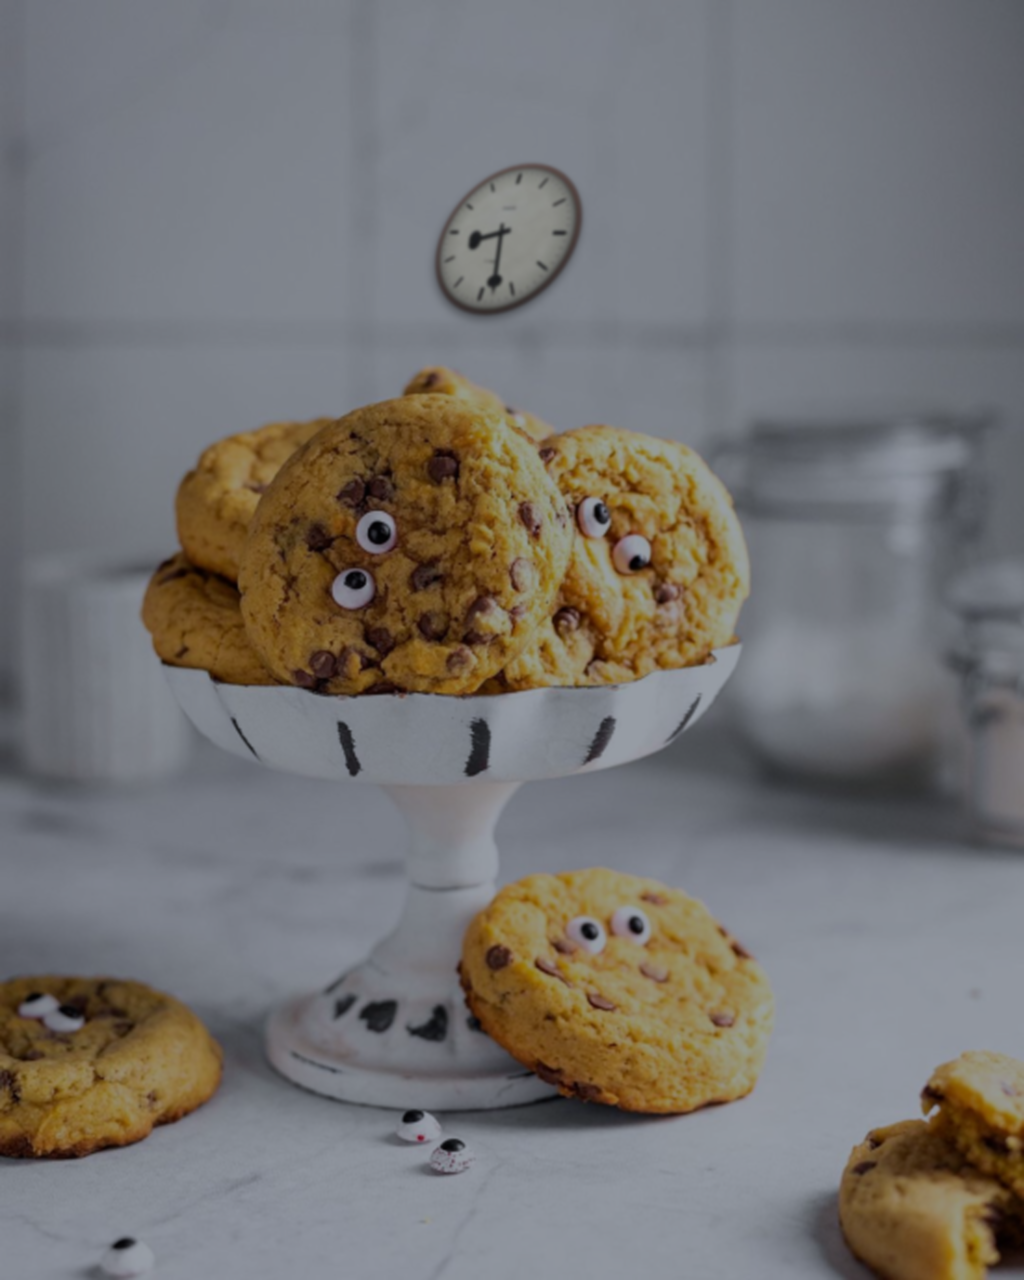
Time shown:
{"hour": 8, "minute": 28}
